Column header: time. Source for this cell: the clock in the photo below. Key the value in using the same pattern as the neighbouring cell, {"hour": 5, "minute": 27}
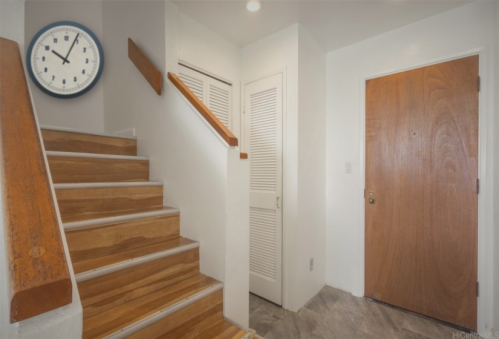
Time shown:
{"hour": 10, "minute": 4}
